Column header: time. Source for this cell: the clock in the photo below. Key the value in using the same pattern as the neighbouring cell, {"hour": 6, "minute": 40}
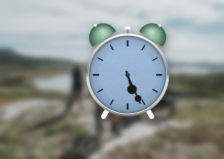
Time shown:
{"hour": 5, "minute": 26}
